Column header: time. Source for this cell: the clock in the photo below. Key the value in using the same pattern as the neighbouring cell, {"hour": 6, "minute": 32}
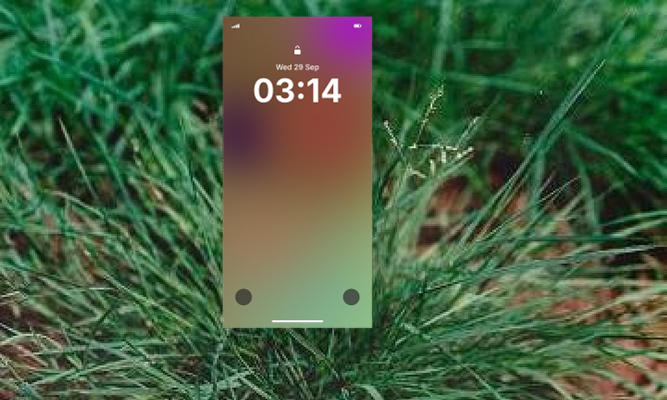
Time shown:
{"hour": 3, "minute": 14}
